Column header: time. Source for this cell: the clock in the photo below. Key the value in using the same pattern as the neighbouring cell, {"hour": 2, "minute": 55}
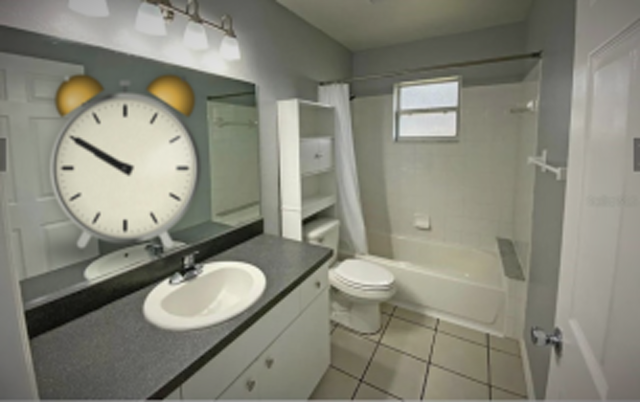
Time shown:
{"hour": 9, "minute": 50}
